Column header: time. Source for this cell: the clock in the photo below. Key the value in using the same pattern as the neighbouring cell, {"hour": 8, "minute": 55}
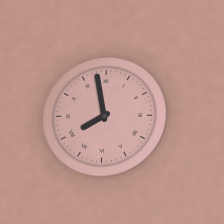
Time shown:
{"hour": 7, "minute": 58}
